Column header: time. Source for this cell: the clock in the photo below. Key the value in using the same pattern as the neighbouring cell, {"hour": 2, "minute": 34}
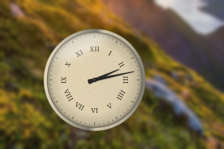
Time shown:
{"hour": 2, "minute": 13}
